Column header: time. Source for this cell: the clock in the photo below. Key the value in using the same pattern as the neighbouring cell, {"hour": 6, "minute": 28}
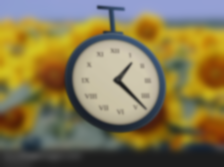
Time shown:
{"hour": 1, "minute": 23}
